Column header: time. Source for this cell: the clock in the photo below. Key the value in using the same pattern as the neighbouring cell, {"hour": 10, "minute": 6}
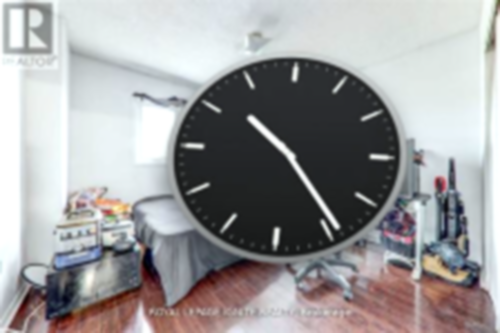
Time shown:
{"hour": 10, "minute": 24}
